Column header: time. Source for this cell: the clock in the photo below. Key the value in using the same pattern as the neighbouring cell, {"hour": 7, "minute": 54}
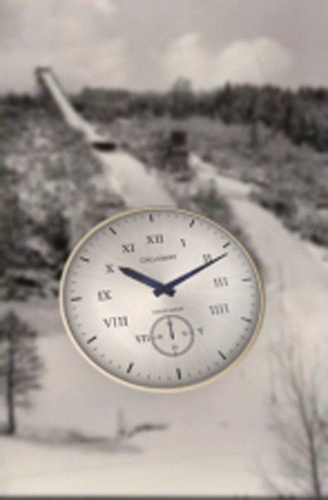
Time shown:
{"hour": 10, "minute": 11}
